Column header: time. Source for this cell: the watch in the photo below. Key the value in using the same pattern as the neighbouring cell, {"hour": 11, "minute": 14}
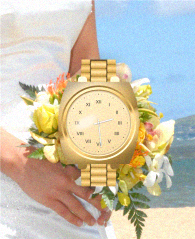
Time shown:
{"hour": 2, "minute": 29}
